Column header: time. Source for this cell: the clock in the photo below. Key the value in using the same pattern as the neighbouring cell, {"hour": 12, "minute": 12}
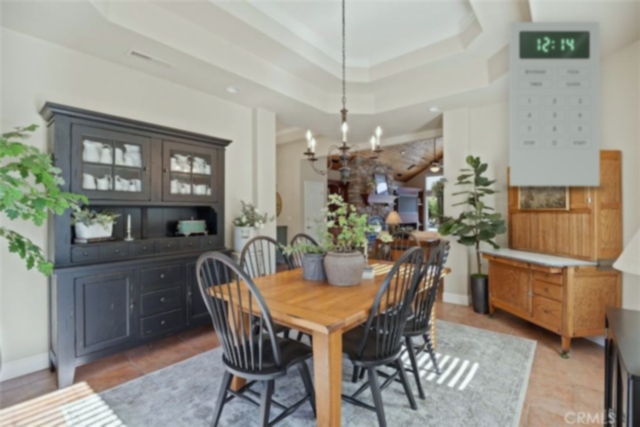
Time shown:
{"hour": 12, "minute": 14}
